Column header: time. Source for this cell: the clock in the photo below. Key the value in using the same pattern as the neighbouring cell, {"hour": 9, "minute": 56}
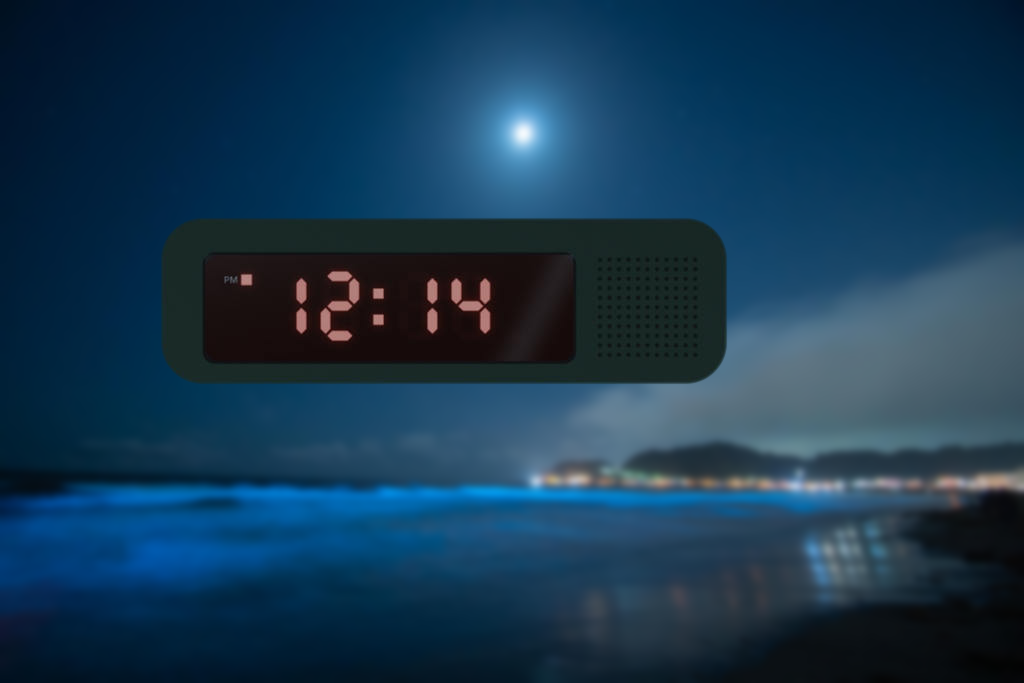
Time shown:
{"hour": 12, "minute": 14}
